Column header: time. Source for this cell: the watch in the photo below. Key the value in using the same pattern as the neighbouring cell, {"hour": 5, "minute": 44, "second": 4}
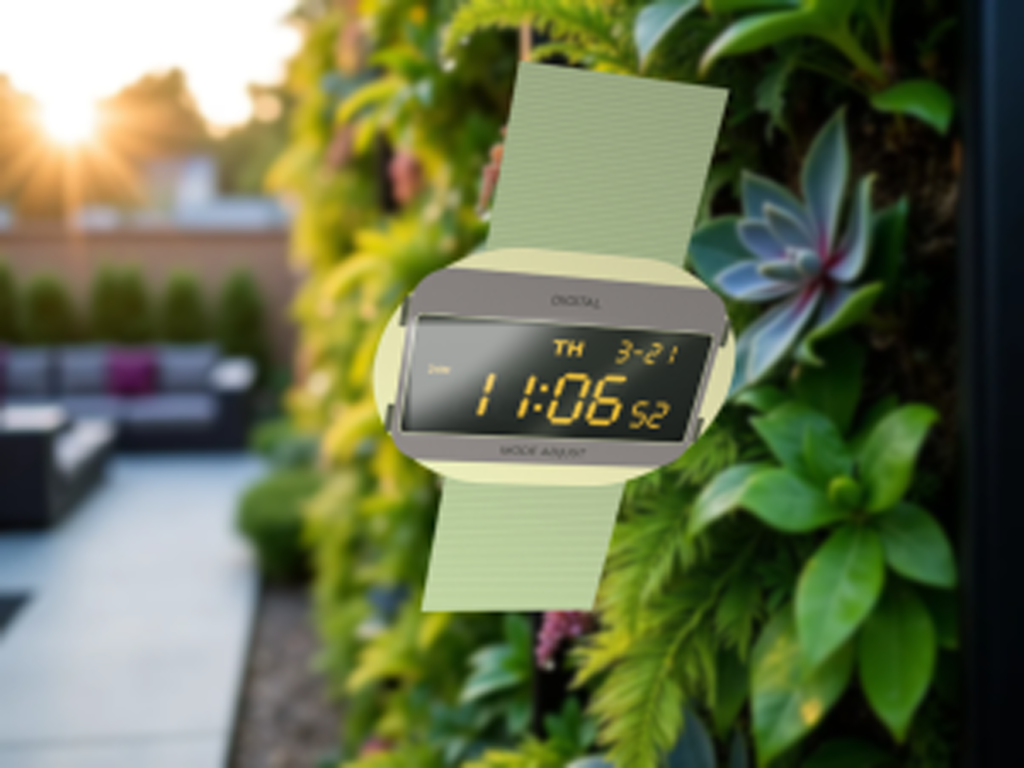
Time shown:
{"hour": 11, "minute": 6, "second": 52}
